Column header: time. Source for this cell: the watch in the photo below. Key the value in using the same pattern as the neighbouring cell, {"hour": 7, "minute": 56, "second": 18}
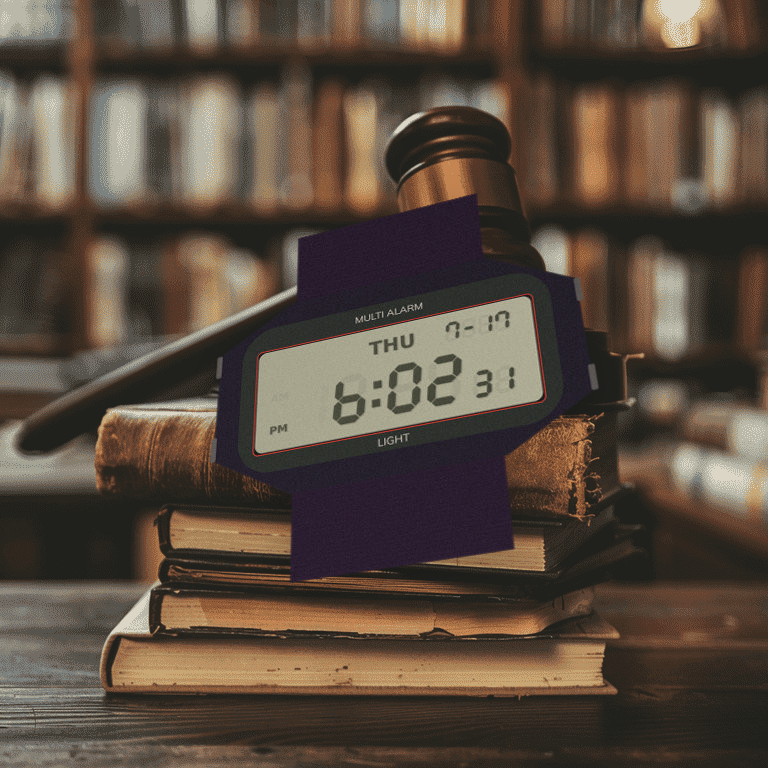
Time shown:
{"hour": 6, "minute": 2, "second": 31}
